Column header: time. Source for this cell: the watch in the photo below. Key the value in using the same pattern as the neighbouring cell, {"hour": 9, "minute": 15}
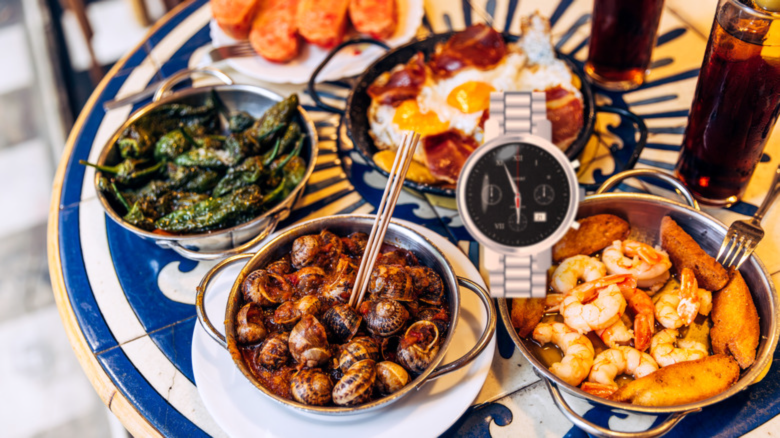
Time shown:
{"hour": 5, "minute": 56}
